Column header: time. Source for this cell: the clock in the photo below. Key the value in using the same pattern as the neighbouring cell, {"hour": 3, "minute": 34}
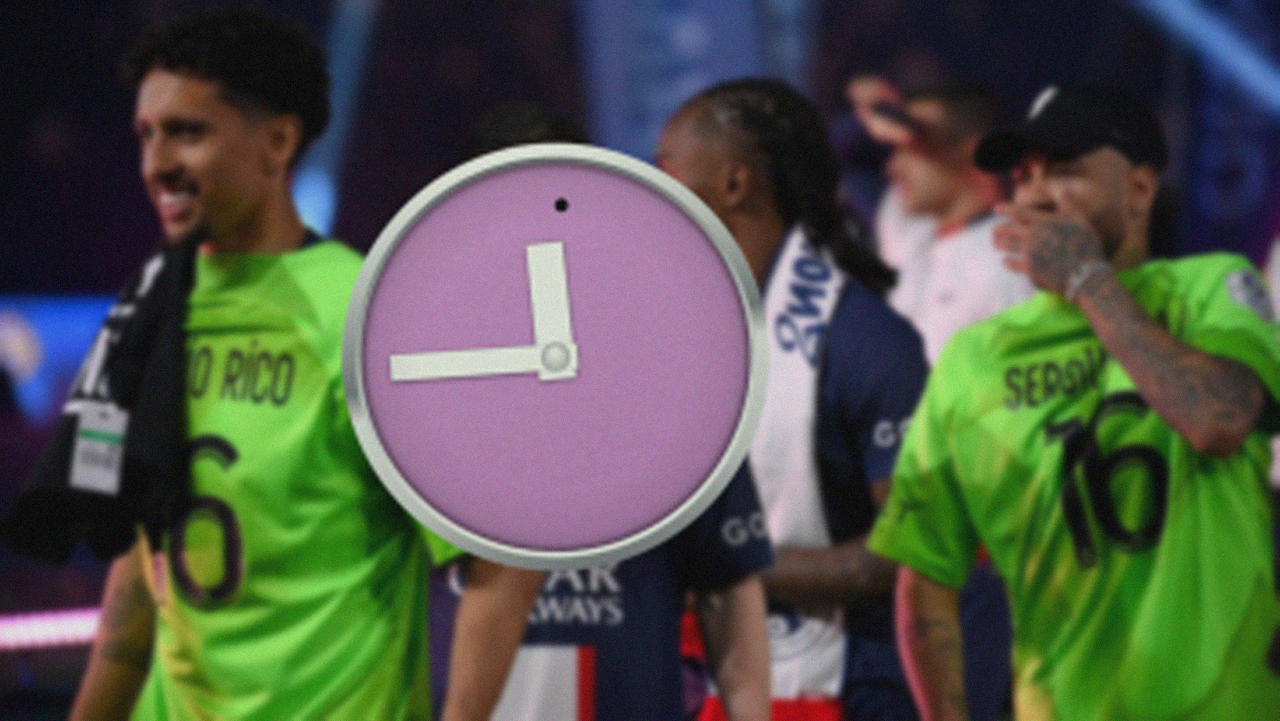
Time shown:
{"hour": 11, "minute": 44}
